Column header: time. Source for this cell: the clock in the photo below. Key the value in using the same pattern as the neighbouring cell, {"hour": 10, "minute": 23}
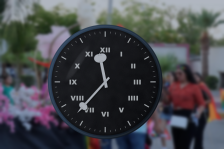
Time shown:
{"hour": 11, "minute": 37}
